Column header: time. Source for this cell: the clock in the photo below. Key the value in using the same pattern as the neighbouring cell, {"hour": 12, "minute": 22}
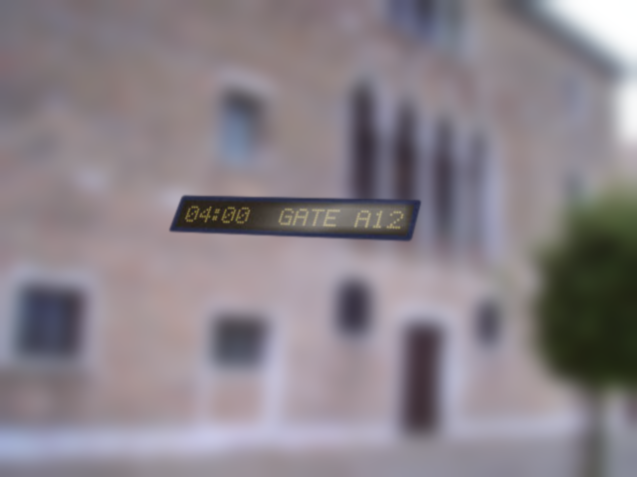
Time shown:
{"hour": 4, "minute": 0}
